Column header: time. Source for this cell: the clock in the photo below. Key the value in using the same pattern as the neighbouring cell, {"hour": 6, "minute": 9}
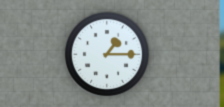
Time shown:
{"hour": 1, "minute": 15}
